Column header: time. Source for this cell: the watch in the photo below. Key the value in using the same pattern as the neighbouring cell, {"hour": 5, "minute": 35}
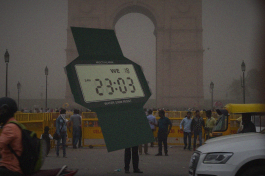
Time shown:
{"hour": 23, "minute": 3}
